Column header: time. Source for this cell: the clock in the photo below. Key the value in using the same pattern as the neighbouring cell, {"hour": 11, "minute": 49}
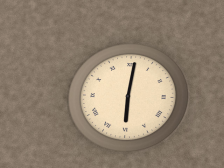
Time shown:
{"hour": 6, "minute": 1}
